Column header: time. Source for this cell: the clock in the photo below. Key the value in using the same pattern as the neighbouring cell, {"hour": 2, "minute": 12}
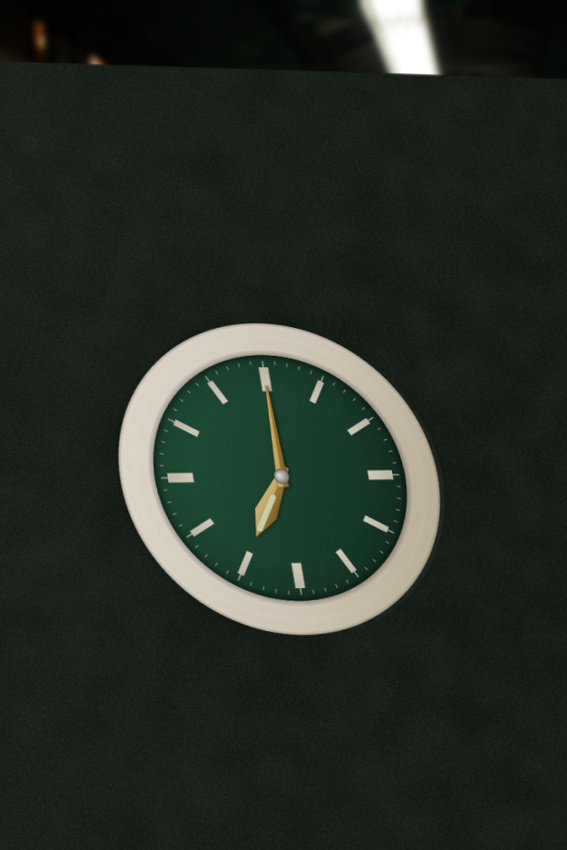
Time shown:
{"hour": 7, "minute": 0}
